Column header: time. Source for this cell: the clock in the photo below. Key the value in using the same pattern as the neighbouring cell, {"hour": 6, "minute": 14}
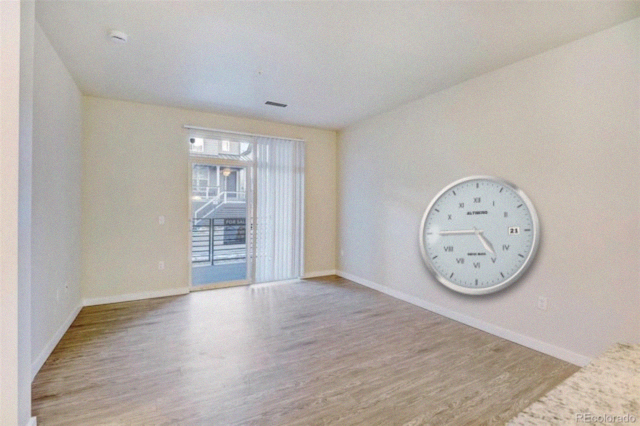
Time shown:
{"hour": 4, "minute": 45}
